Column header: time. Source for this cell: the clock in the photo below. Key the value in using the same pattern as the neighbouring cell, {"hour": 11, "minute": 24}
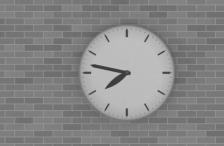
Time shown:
{"hour": 7, "minute": 47}
